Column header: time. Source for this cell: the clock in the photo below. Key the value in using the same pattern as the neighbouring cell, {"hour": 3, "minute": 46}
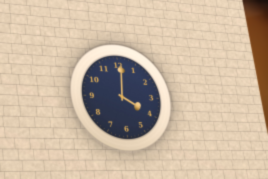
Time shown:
{"hour": 4, "minute": 1}
